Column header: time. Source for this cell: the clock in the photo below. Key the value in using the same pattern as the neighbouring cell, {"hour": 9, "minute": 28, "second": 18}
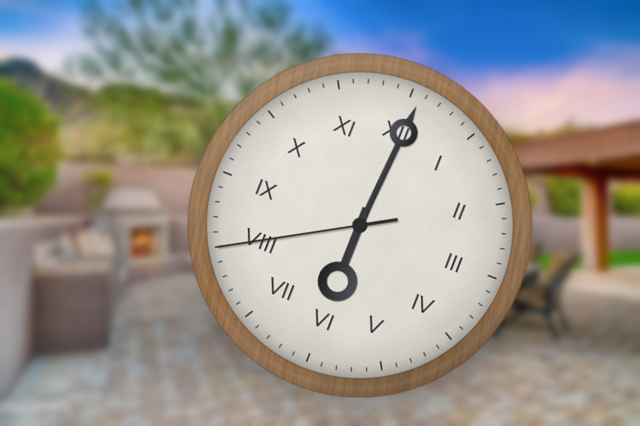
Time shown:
{"hour": 6, "minute": 0, "second": 40}
